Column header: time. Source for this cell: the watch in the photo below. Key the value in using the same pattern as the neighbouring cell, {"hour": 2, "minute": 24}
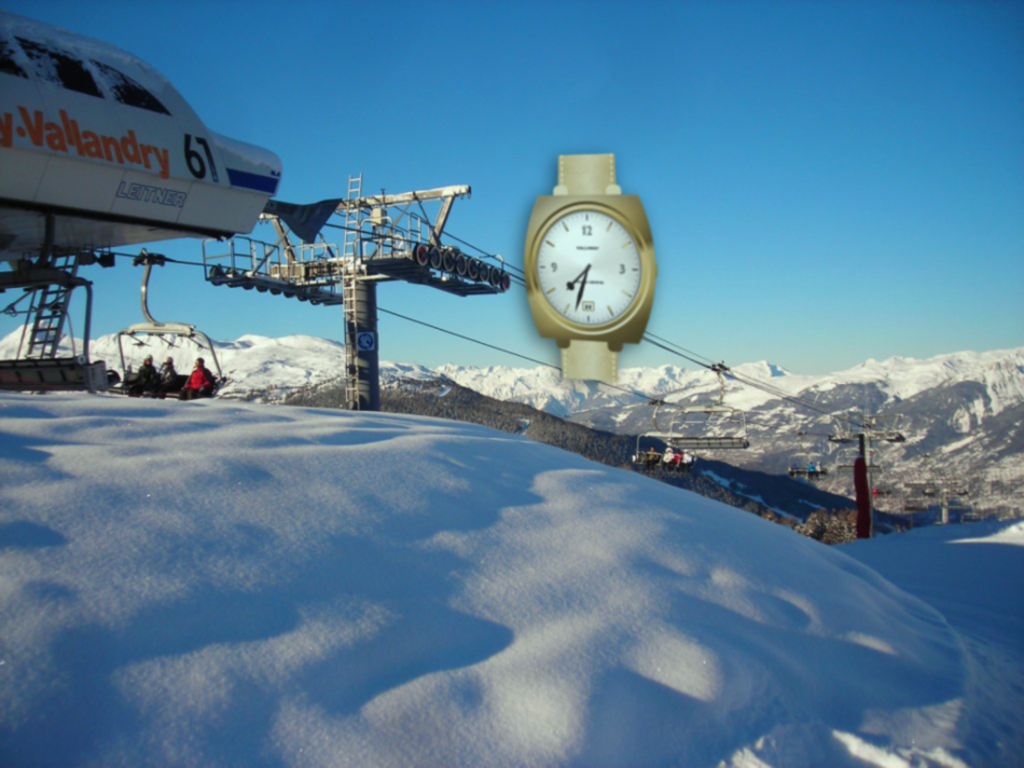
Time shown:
{"hour": 7, "minute": 33}
